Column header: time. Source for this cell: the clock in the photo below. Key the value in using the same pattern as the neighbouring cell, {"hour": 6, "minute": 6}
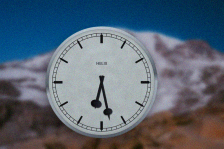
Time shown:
{"hour": 6, "minute": 28}
